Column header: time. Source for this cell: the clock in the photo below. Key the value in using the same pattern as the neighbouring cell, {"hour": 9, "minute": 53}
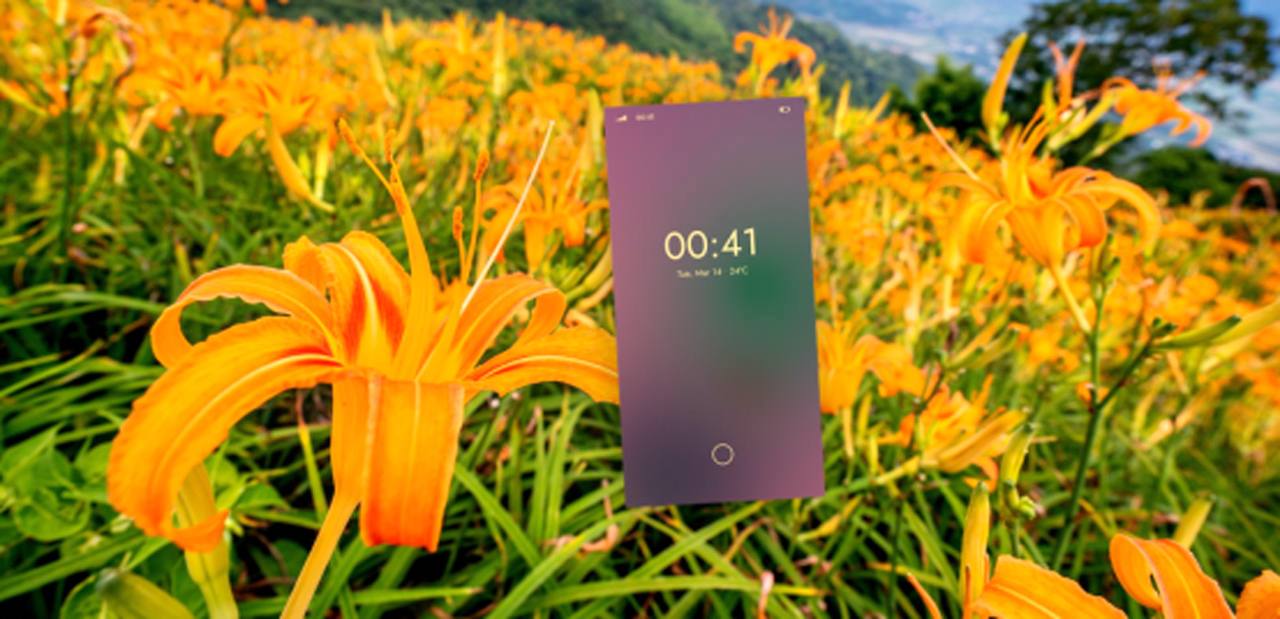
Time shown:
{"hour": 0, "minute": 41}
